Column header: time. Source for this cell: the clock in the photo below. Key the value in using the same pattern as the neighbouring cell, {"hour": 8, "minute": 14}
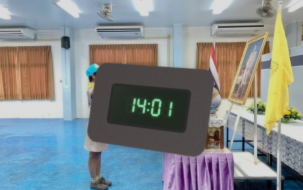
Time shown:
{"hour": 14, "minute": 1}
